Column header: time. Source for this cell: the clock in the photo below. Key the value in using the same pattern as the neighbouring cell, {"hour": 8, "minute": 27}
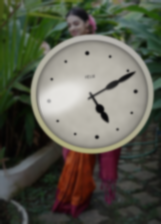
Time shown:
{"hour": 5, "minute": 11}
